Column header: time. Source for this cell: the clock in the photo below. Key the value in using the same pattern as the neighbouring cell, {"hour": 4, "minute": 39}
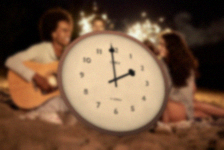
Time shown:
{"hour": 1, "minute": 59}
